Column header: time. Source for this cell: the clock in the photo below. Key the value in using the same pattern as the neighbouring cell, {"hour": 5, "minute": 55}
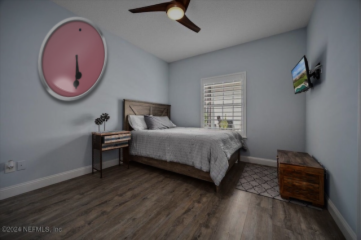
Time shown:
{"hour": 5, "minute": 29}
